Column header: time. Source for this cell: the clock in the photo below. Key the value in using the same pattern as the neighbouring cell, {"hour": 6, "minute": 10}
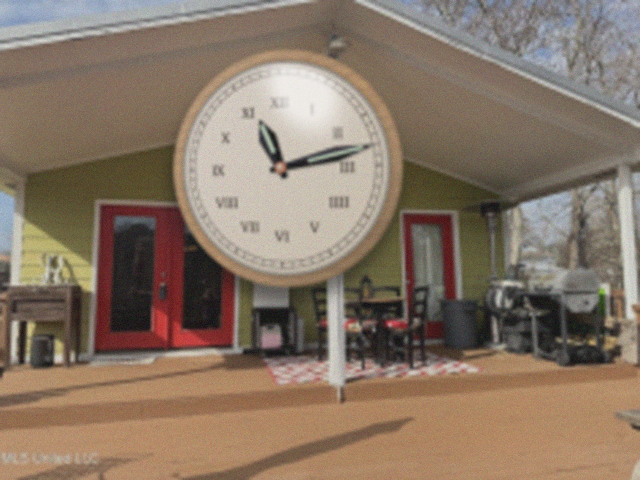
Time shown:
{"hour": 11, "minute": 13}
